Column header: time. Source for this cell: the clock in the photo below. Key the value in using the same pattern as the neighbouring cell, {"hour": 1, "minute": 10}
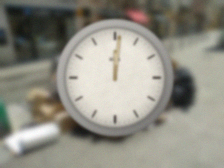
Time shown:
{"hour": 12, "minute": 1}
